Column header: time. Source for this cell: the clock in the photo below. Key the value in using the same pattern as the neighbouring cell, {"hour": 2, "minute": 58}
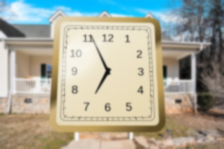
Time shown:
{"hour": 6, "minute": 56}
